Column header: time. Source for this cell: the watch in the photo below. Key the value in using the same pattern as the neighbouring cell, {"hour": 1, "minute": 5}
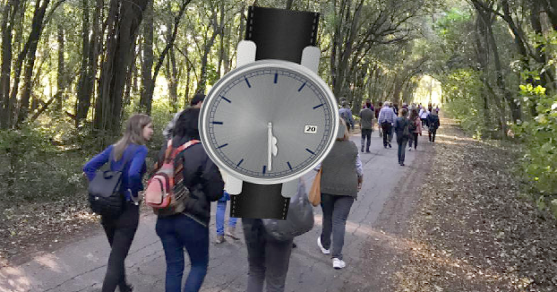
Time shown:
{"hour": 5, "minute": 29}
